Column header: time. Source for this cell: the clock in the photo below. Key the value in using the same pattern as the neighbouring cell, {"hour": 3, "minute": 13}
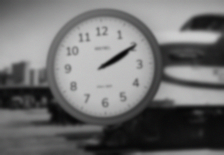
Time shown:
{"hour": 2, "minute": 10}
